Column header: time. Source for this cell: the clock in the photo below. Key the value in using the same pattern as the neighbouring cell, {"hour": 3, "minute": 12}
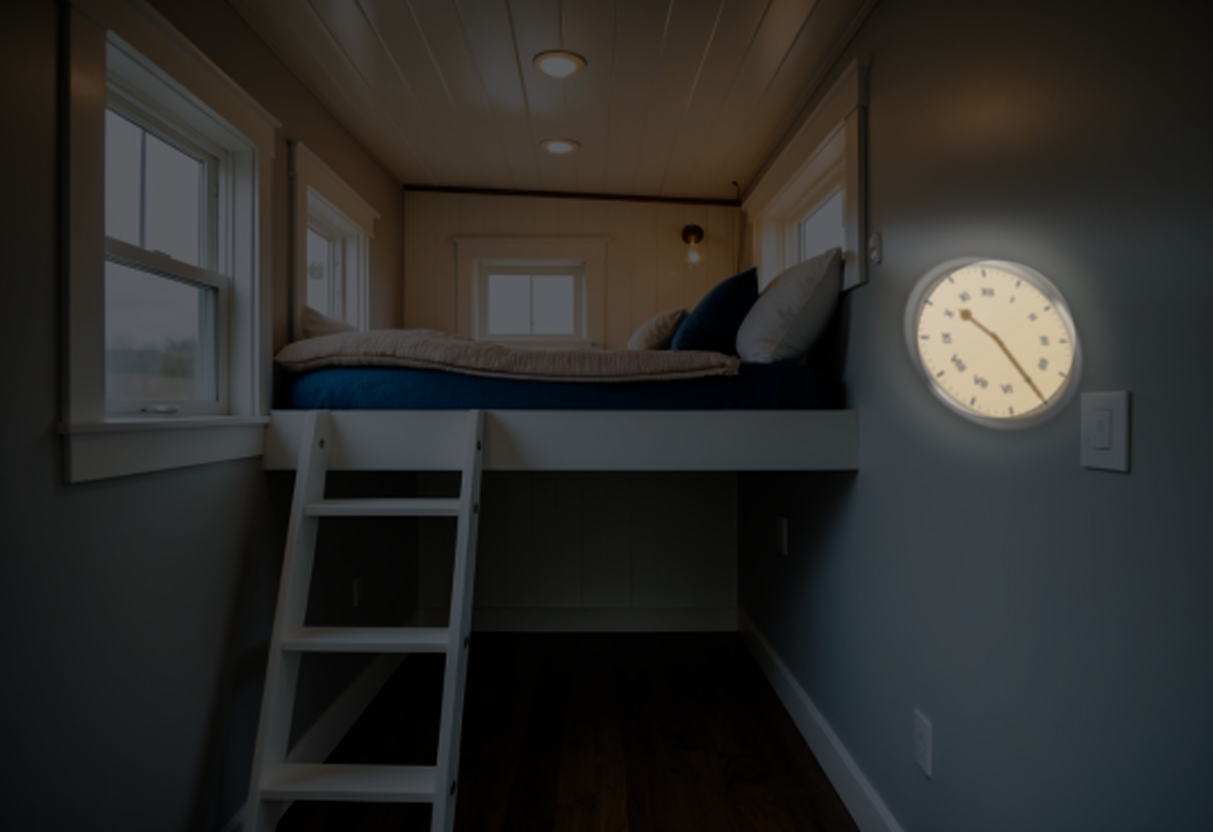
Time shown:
{"hour": 10, "minute": 25}
